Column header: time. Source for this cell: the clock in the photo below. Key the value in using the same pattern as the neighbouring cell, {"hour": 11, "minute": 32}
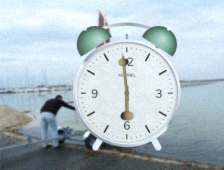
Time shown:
{"hour": 5, "minute": 59}
